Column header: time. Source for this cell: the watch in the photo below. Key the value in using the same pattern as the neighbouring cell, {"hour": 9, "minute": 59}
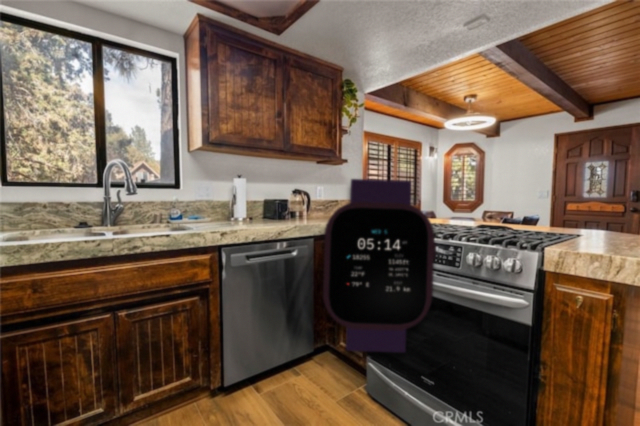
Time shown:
{"hour": 5, "minute": 14}
